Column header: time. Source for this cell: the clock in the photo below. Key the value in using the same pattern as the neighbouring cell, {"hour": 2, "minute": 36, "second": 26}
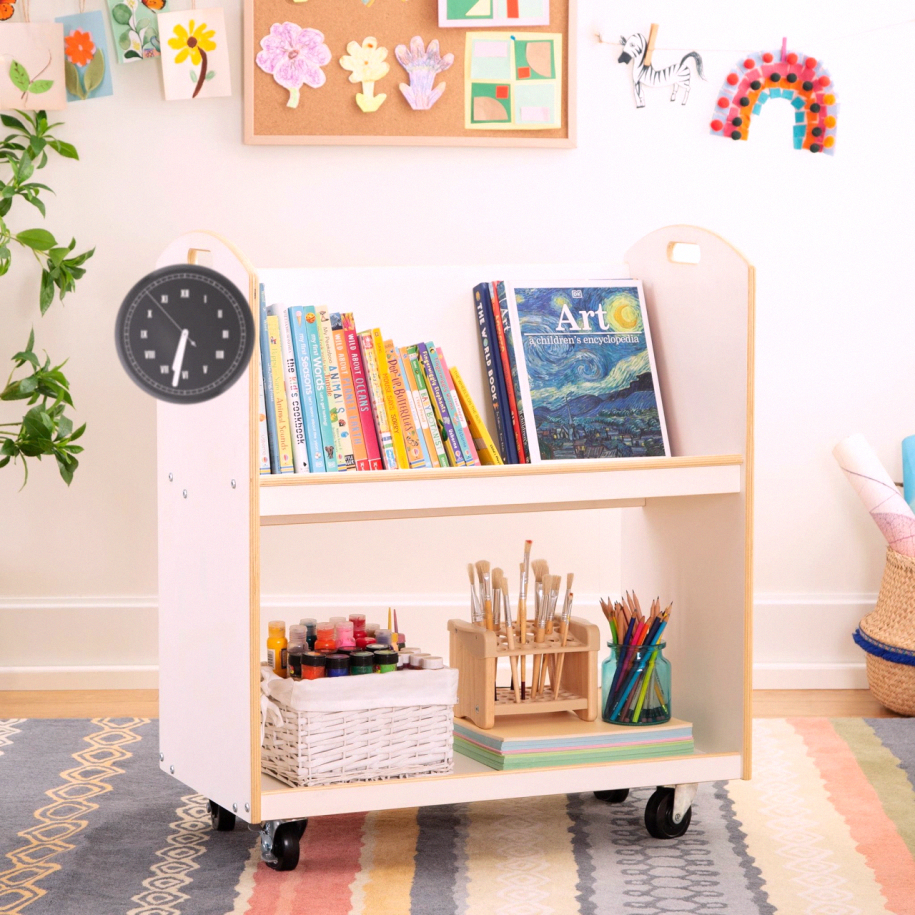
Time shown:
{"hour": 6, "minute": 31, "second": 53}
